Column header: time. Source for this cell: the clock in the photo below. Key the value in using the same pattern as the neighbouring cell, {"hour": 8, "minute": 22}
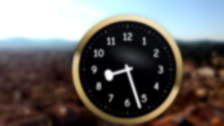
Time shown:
{"hour": 8, "minute": 27}
